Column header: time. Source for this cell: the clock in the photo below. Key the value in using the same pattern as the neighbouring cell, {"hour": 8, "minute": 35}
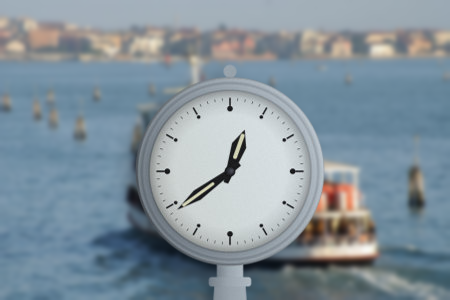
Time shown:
{"hour": 12, "minute": 39}
